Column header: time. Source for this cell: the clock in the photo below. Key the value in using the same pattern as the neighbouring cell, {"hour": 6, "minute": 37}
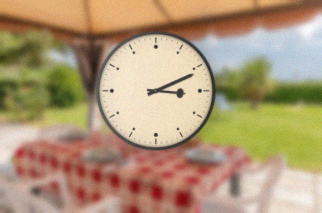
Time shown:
{"hour": 3, "minute": 11}
